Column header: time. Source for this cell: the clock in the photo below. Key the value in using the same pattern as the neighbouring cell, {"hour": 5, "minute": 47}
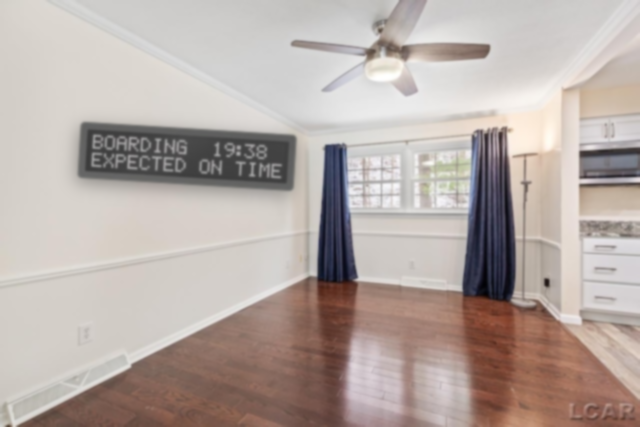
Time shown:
{"hour": 19, "minute": 38}
